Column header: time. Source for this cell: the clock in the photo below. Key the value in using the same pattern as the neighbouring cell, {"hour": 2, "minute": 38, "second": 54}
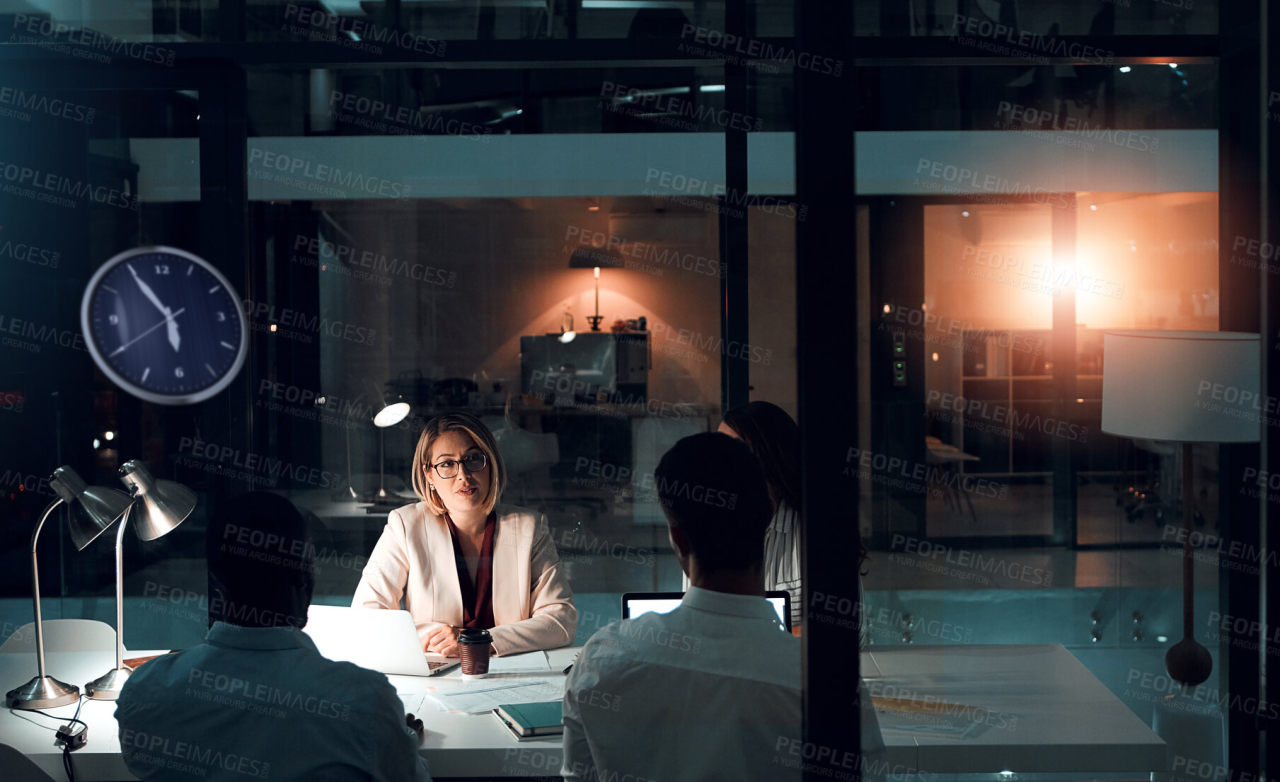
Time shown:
{"hour": 5, "minute": 54, "second": 40}
